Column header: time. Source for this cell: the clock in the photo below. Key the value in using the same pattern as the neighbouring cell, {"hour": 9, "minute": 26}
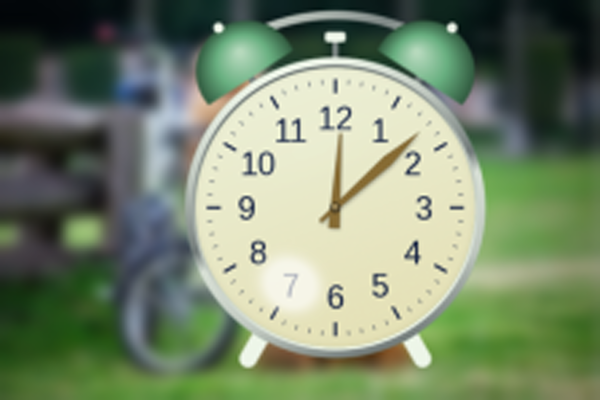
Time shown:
{"hour": 12, "minute": 8}
